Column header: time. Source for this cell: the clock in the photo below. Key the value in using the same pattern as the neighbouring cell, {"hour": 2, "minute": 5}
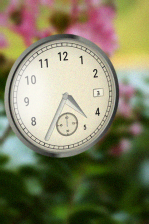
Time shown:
{"hour": 4, "minute": 35}
